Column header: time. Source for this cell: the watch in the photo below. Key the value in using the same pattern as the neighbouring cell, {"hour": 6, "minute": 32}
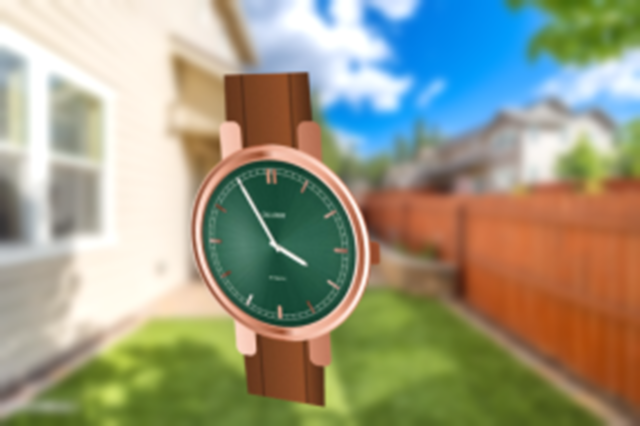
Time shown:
{"hour": 3, "minute": 55}
